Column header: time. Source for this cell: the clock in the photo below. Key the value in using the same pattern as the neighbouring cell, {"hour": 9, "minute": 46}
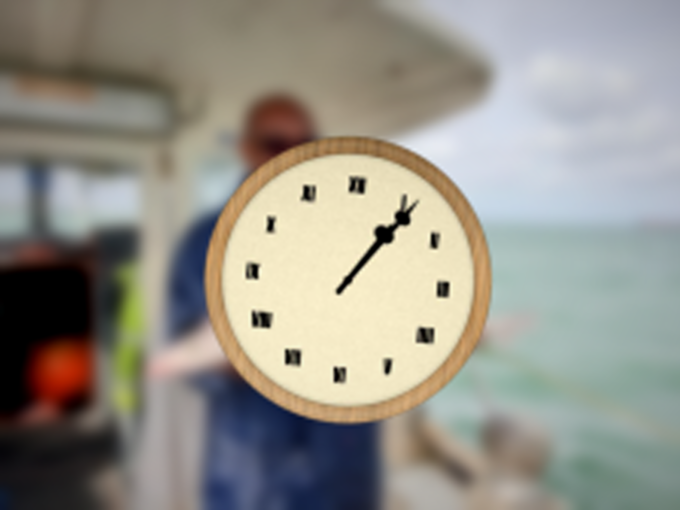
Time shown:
{"hour": 1, "minute": 6}
